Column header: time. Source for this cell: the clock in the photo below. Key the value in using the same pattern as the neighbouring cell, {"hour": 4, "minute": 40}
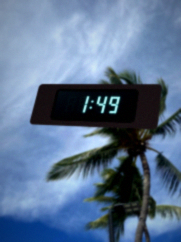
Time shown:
{"hour": 1, "minute": 49}
